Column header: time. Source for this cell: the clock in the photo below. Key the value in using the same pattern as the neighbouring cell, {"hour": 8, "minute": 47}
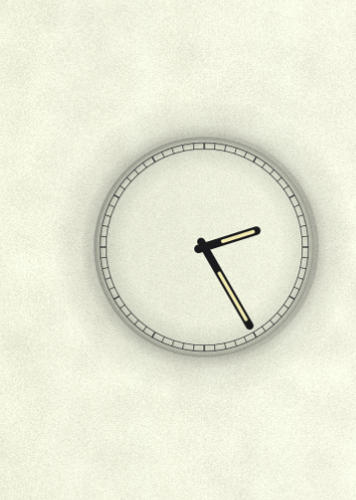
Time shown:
{"hour": 2, "minute": 25}
